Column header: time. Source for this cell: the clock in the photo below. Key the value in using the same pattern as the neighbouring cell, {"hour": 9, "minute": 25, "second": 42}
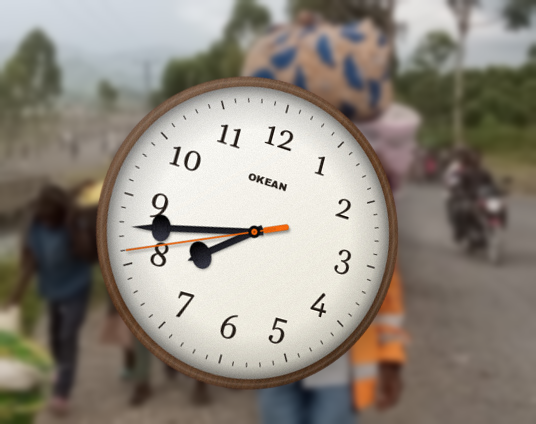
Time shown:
{"hour": 7, "minute": 42, "second": 41}
